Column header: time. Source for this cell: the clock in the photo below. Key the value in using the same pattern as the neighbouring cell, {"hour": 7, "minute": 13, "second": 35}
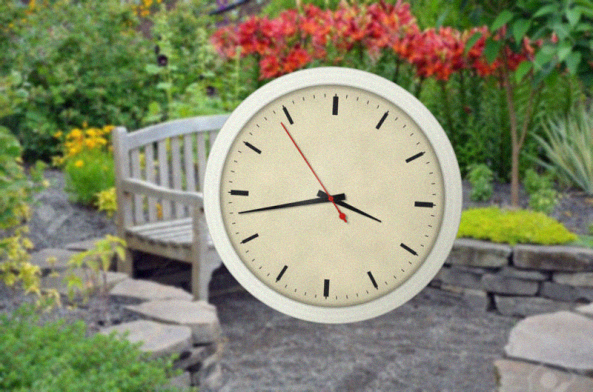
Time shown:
{"hour": 3, "minute": 42, "second": 54}
